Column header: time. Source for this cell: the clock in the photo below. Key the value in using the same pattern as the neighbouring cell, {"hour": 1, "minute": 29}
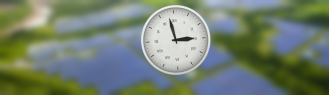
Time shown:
{"hour": 2, "minute": 58}
